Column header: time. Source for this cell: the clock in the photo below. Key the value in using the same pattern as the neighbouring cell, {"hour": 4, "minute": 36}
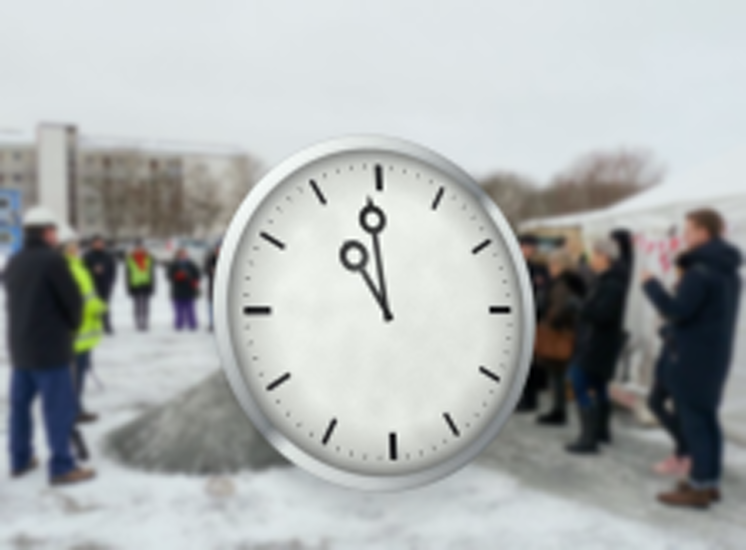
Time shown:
{"hour": 10, "minute": 59}
